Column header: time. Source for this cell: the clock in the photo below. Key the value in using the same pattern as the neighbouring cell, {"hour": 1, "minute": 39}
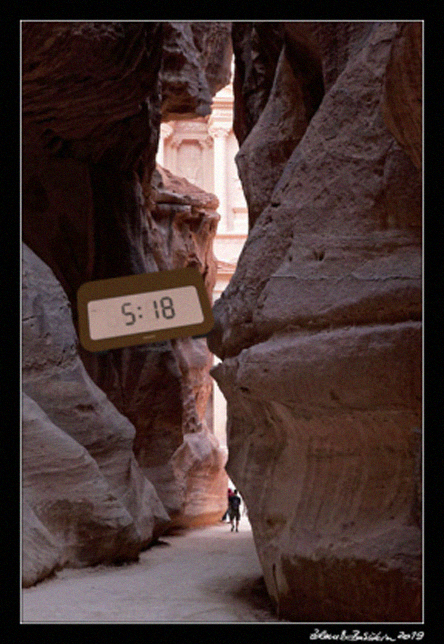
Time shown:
{"hour": 5, "minute": 18}
